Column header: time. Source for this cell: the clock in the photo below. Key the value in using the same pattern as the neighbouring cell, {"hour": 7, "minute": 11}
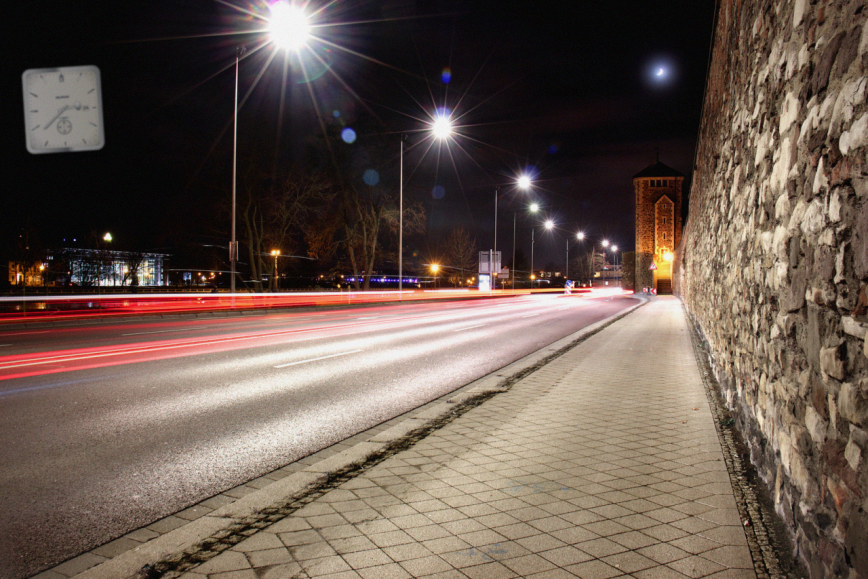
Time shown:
{"hour": 2, "minute": 38}
